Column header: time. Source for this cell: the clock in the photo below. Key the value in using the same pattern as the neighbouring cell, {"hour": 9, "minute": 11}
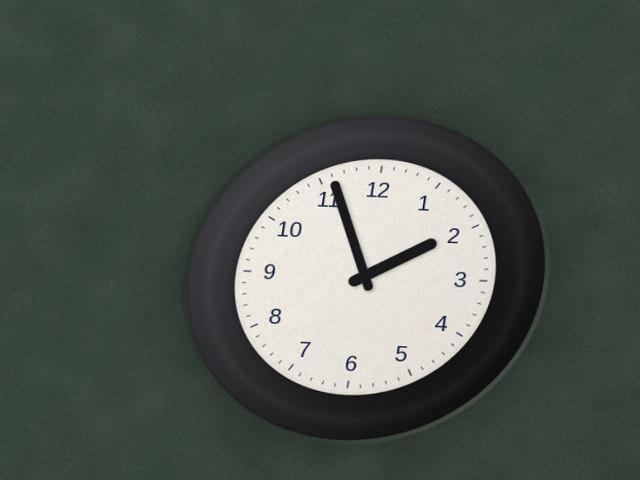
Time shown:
{"hour": 1, "minute": 56}
